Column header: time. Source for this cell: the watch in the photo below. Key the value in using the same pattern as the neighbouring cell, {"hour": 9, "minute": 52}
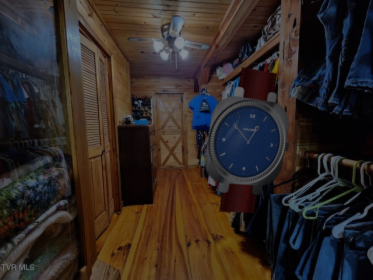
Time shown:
{"hour": 12, "minute": 52}
